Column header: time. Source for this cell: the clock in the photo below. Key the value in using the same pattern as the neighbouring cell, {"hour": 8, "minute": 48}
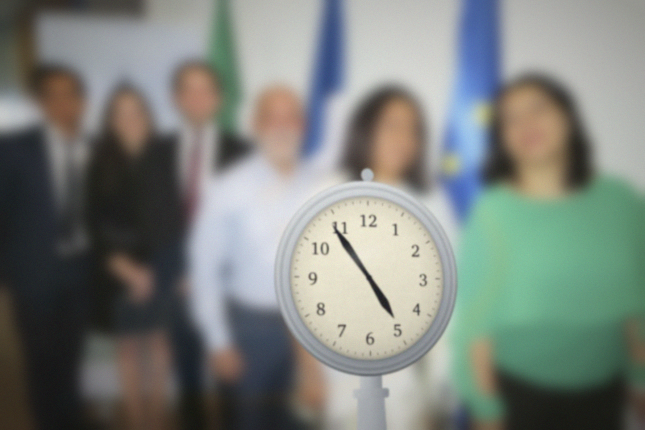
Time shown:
{"hour": 4, "minute": 54}
